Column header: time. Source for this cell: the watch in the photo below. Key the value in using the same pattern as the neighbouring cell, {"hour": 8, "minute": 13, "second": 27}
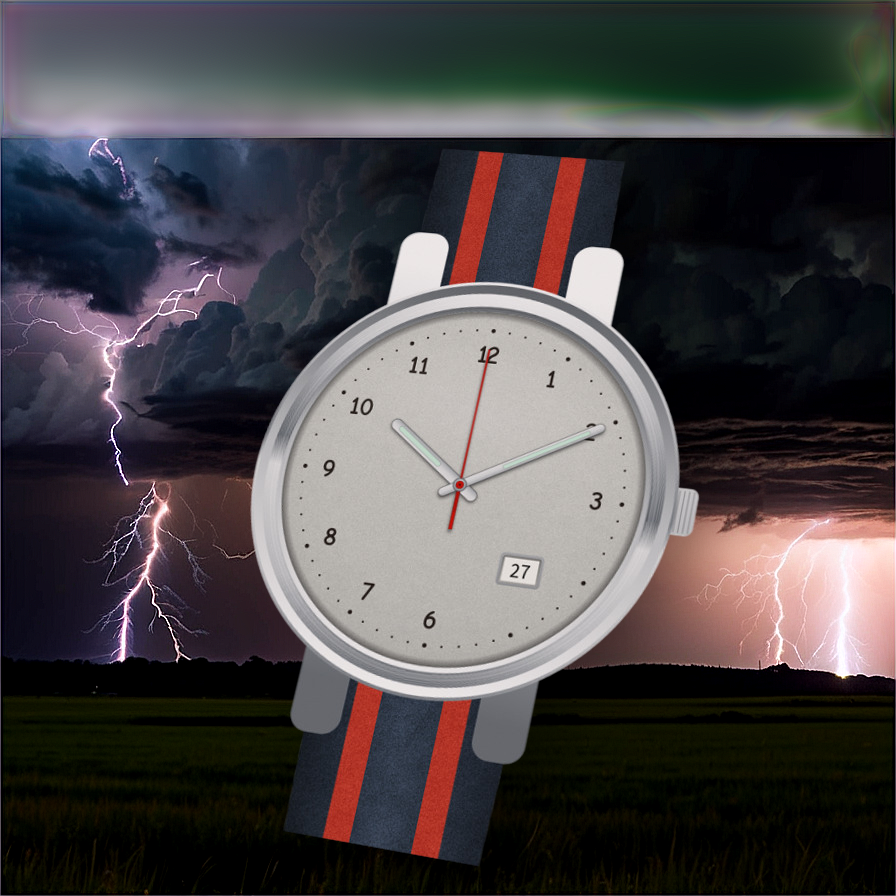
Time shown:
{"hour": 10, "minute": 10, "second": 0}
